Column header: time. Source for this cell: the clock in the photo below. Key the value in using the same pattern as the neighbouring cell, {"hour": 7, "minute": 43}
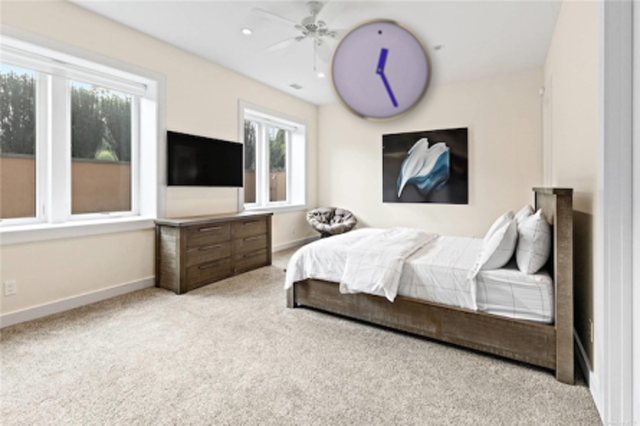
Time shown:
{"hour": 12, "minute": 26}
